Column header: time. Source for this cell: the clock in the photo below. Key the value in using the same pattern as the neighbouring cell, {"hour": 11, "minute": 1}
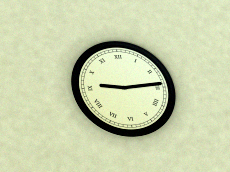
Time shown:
{"hour": 9, "minute": 14}
